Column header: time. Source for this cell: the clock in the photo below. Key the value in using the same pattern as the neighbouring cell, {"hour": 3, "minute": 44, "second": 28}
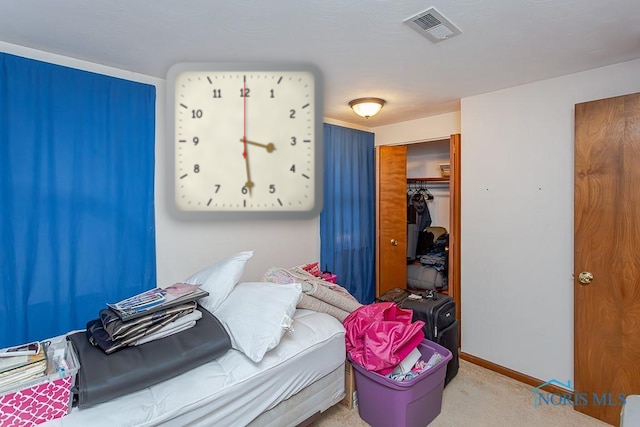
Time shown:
{"hour": 3, "minute": 29, "second": 0}
